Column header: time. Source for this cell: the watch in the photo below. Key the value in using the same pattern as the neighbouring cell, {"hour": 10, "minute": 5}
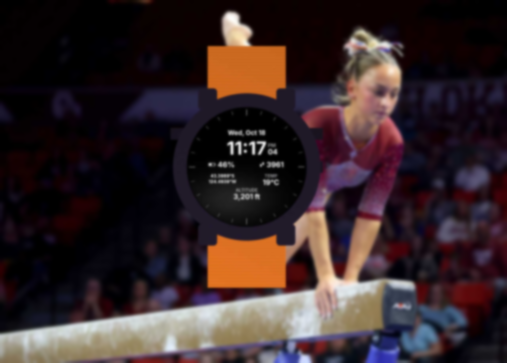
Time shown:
{"hour": 11, "minute": 17}
